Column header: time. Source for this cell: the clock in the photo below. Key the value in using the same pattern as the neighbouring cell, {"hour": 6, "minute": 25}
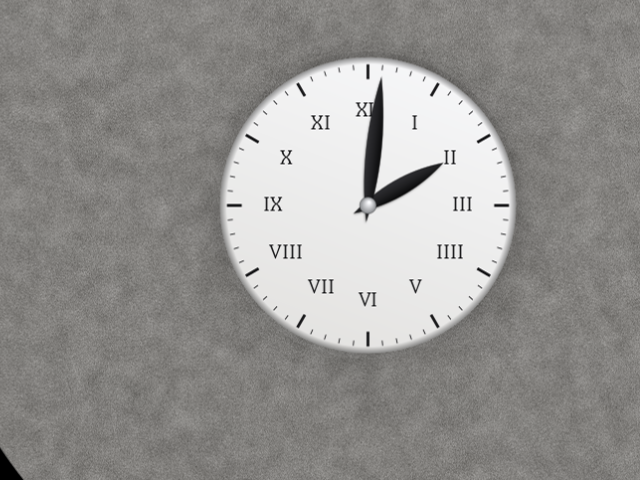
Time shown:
{"hour": 2, "minute": 1}
